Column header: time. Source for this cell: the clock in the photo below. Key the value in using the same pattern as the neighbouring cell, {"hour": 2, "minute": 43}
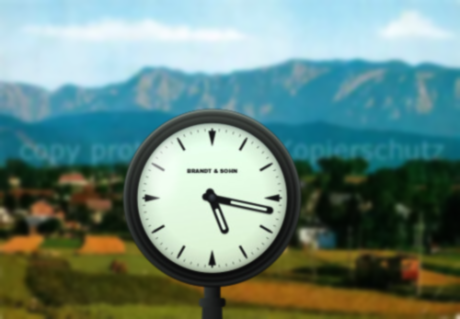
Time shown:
{"hour": 5, "minute": 17}
